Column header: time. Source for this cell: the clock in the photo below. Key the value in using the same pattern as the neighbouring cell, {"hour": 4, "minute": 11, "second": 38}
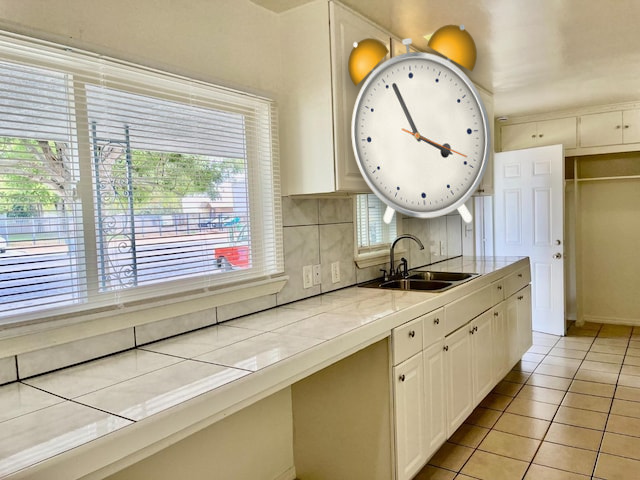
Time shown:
{"hour": 3, "minute": 56, "second": 19}
